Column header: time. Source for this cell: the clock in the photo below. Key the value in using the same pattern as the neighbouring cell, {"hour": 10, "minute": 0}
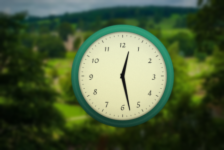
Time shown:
{"hour": 12, "minute": 28}
